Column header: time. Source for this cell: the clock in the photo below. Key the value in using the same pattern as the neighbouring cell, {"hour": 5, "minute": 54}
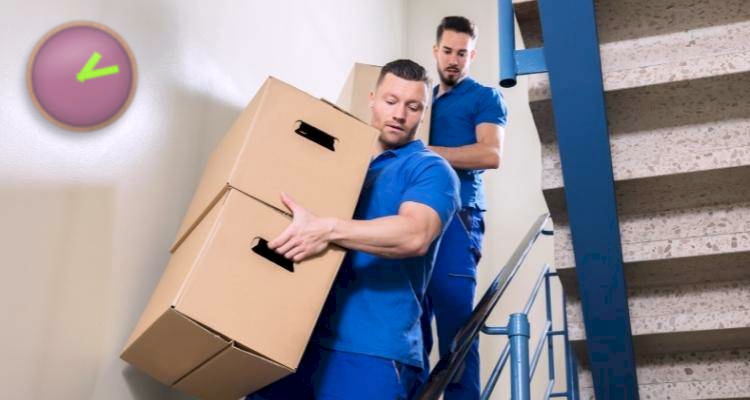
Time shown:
{"hour": 1, "minute": 13}
